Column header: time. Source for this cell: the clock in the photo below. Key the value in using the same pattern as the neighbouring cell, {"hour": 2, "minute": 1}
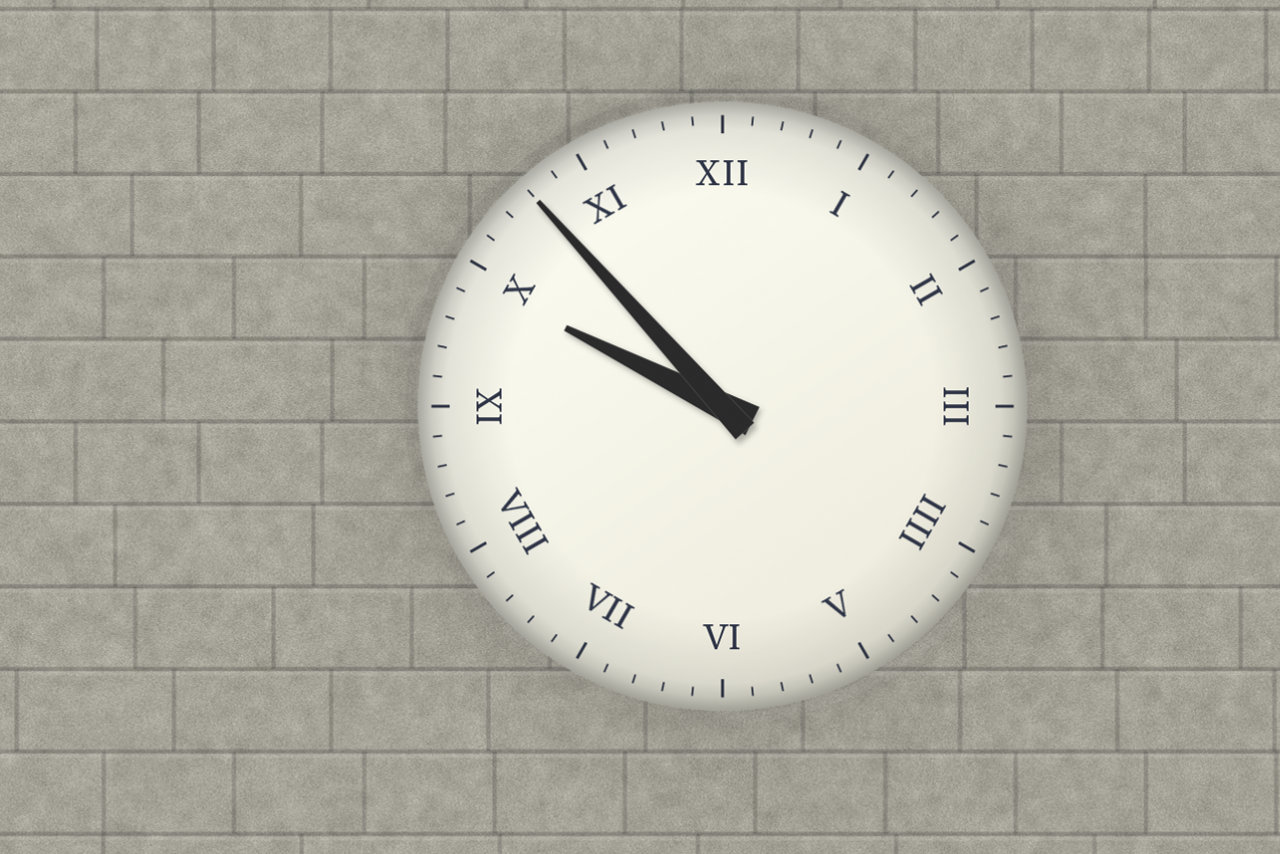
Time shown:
{"hour": 9, "minute": 53}
